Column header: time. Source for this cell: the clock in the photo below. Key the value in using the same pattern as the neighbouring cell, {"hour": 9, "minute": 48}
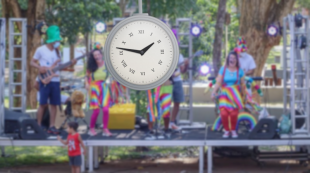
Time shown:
{"hour": 1, "minute": 47}
